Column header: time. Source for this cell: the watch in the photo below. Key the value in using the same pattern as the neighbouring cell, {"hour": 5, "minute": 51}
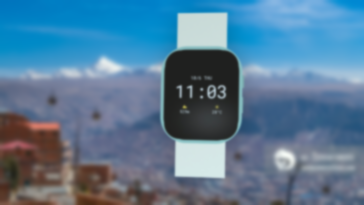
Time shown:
{"hour": 11, "minute": 3}
